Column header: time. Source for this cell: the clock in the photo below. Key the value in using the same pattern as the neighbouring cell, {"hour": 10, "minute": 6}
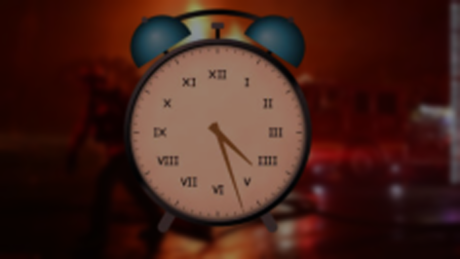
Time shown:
{"hour": 4, "minute": 27}
